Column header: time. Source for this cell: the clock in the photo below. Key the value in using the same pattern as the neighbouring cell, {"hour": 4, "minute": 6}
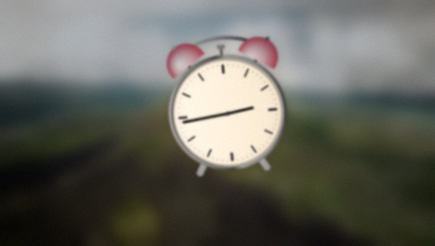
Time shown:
{"hour": 2, "minute": 44}
